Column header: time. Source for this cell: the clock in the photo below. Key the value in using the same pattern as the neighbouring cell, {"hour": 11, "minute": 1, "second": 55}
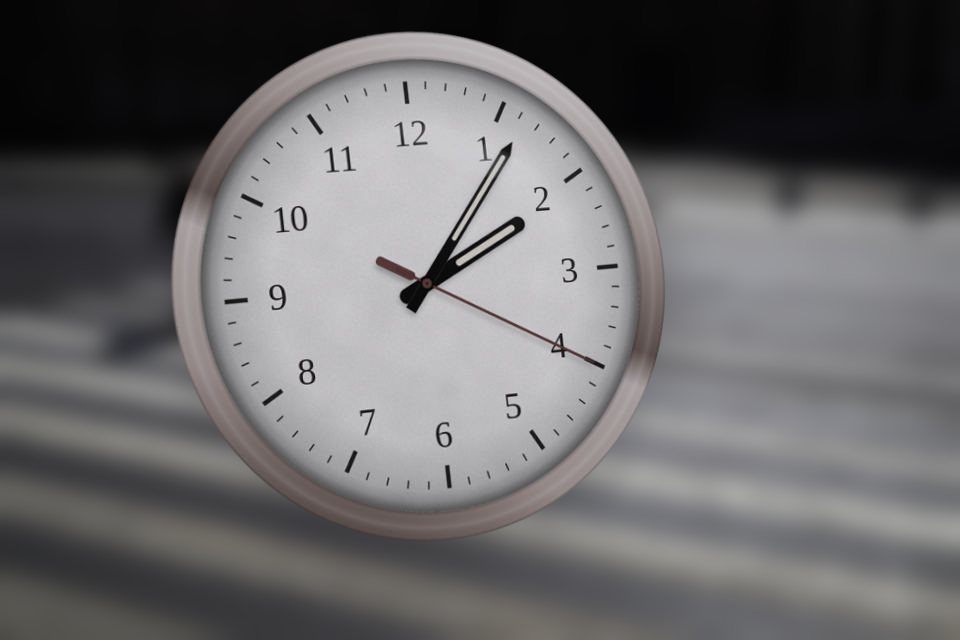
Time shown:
{"hour": 2, "minute": 6, "second": 20}
